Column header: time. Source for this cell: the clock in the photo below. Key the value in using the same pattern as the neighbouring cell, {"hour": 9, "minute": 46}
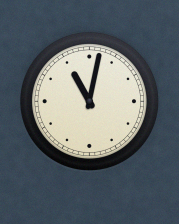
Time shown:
{"hour": 11, "minute": 2}
